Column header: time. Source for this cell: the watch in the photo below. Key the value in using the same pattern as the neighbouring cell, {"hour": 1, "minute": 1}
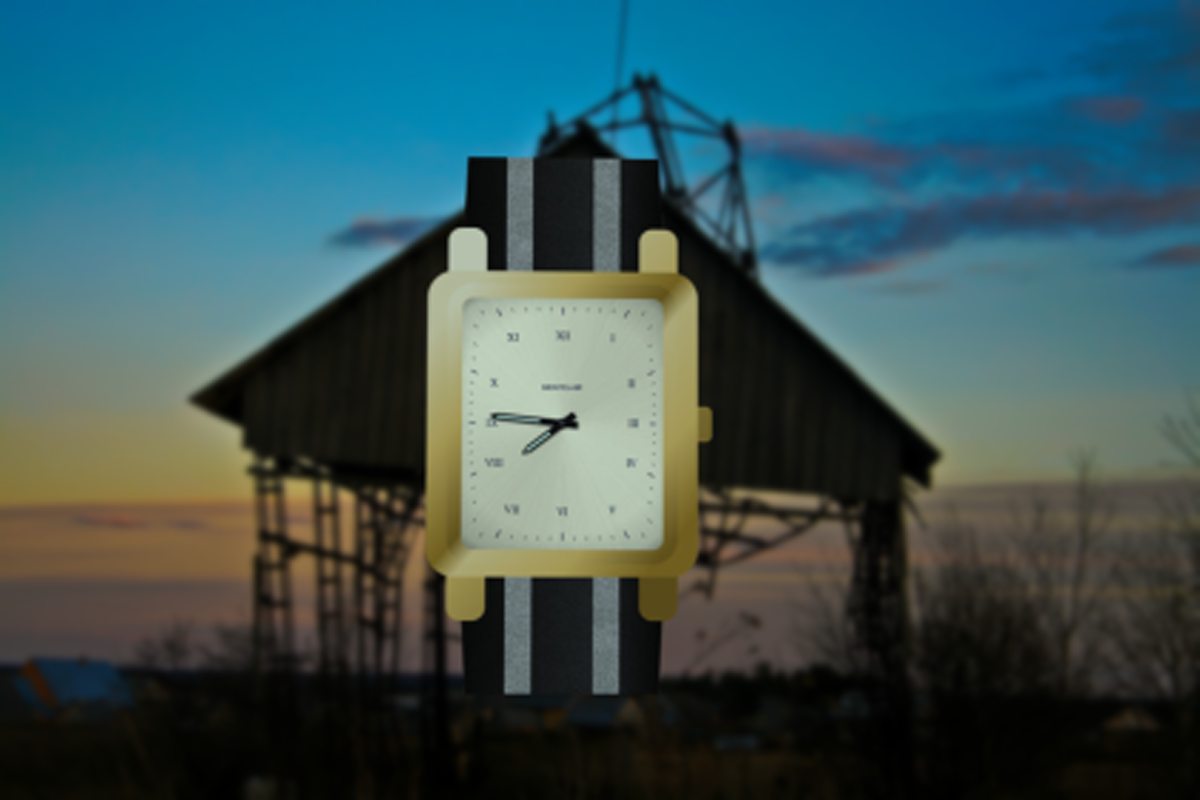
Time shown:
{"hour": 7, "minute": 46}
